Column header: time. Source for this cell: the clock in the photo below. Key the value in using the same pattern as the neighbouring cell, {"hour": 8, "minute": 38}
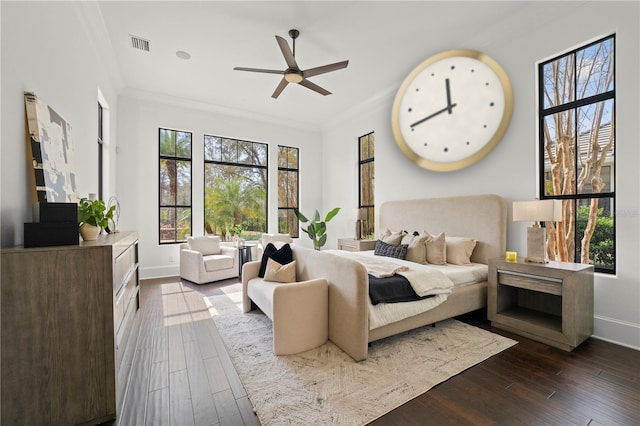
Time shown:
{"hour": 11, "minute": 41}
